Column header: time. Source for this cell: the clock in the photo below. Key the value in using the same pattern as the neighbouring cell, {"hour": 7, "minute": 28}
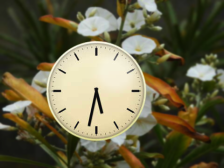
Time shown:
{"hour": 5, "minute": 32}
